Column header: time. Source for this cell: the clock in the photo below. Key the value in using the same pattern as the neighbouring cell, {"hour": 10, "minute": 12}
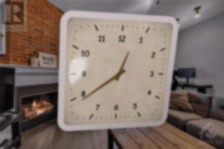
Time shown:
{"hour": 12, "minute": 39}
